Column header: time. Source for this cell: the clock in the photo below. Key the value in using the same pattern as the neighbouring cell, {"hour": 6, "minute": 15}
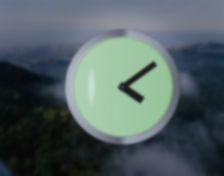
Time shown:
{"hour": 4, "minute": 9}
